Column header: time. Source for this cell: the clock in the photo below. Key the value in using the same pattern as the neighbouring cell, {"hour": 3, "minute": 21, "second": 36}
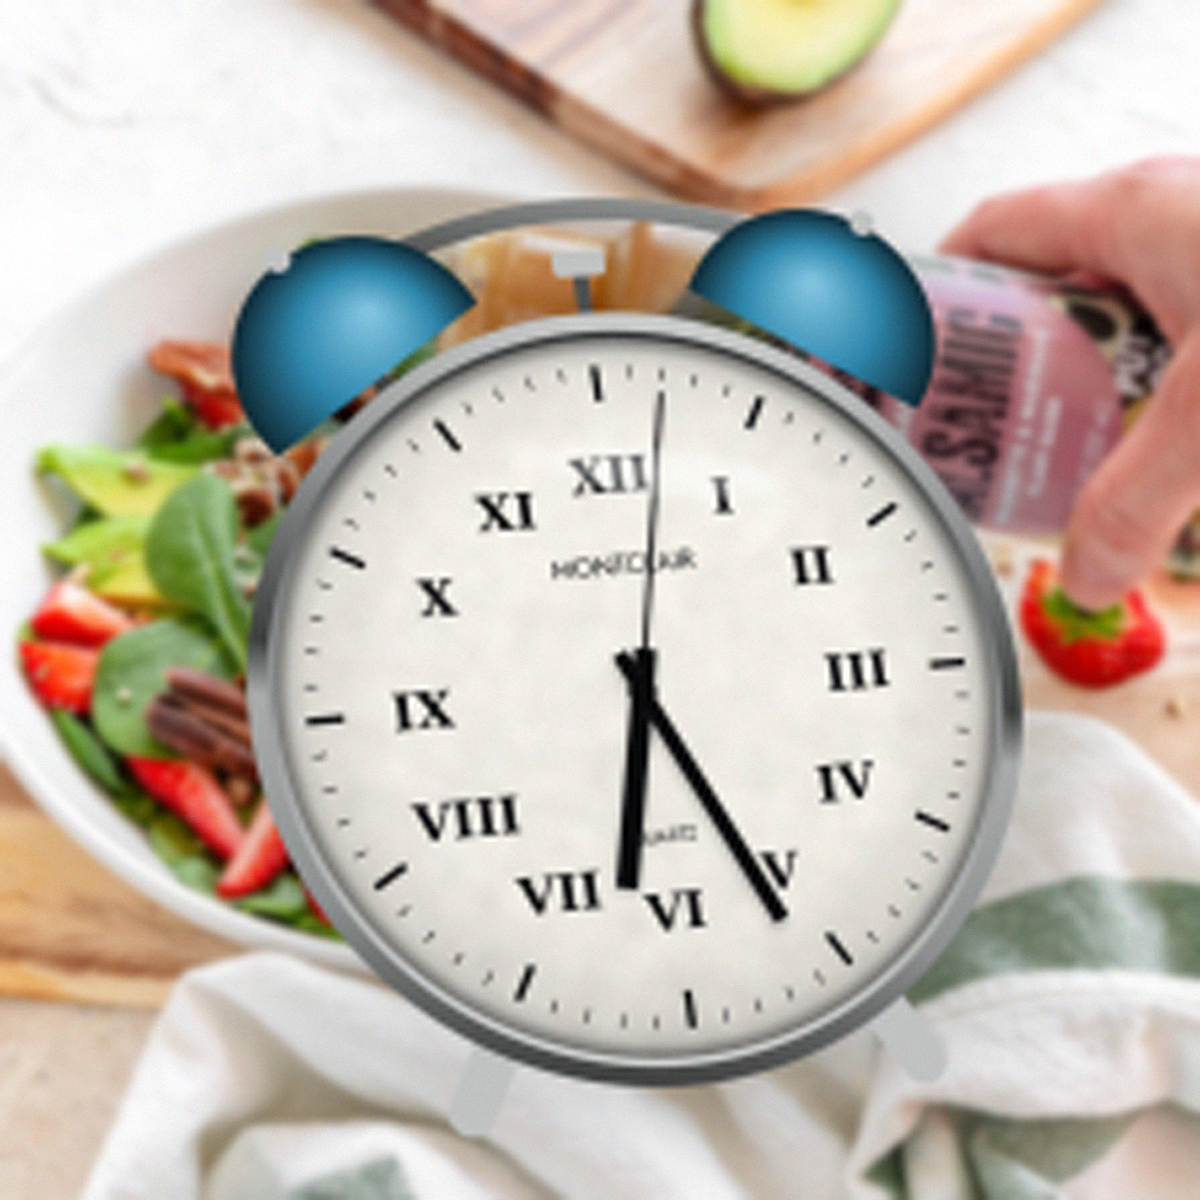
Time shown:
{"hour": 6, "minute": 26, "second": 2}
